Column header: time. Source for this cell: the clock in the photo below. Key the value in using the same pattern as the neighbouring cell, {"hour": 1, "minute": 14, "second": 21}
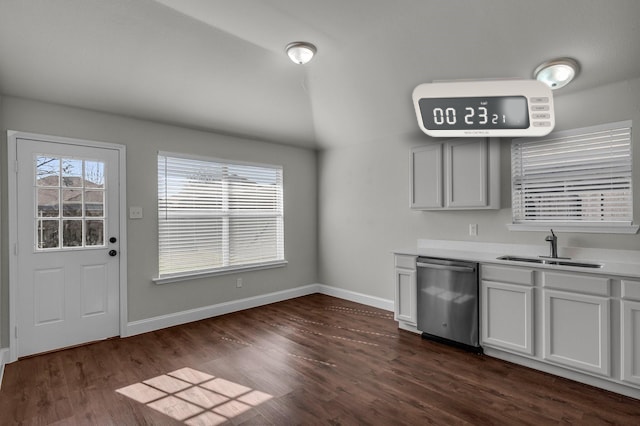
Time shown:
{"hour": 0, "minute": 23, "second": 21}
